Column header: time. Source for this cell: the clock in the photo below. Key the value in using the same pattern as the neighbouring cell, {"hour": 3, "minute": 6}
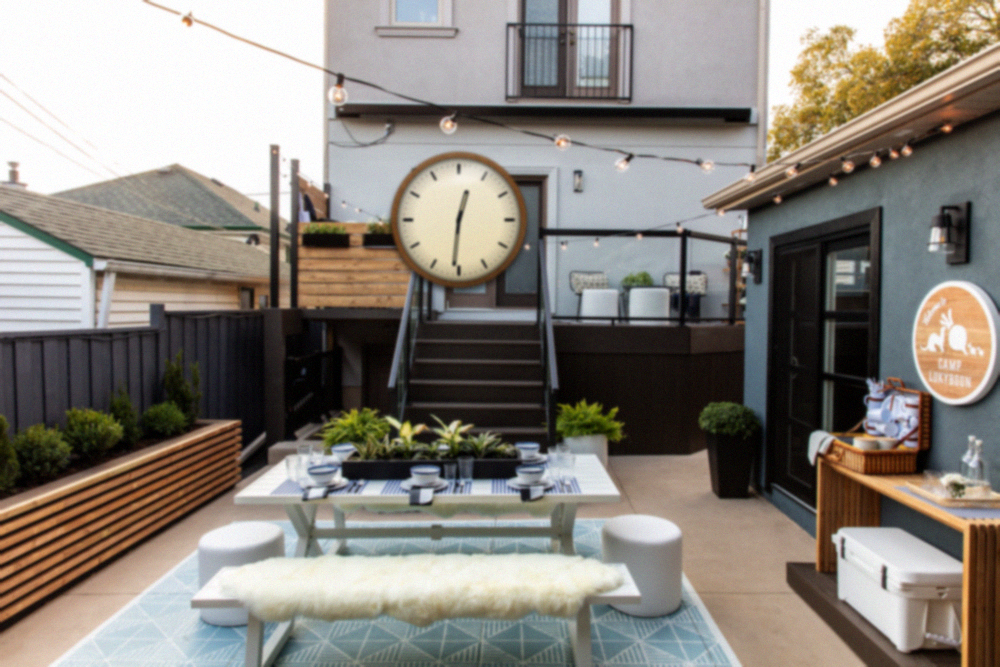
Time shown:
{"hour": 12, "minute": 31}
